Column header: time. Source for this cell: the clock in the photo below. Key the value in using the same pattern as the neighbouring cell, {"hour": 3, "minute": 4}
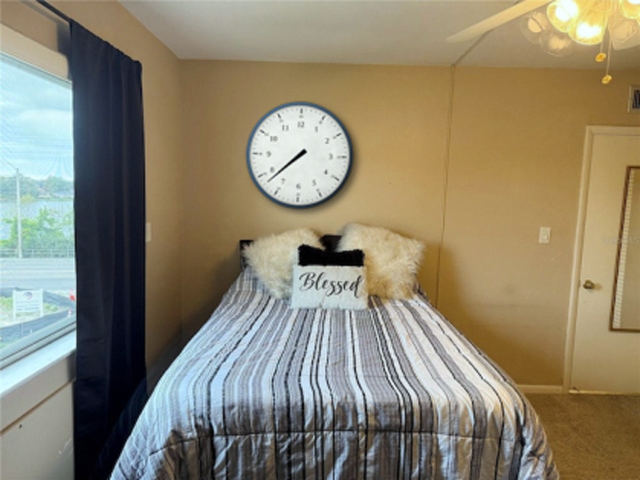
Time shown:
{"hour": 7, "minute": 38}
